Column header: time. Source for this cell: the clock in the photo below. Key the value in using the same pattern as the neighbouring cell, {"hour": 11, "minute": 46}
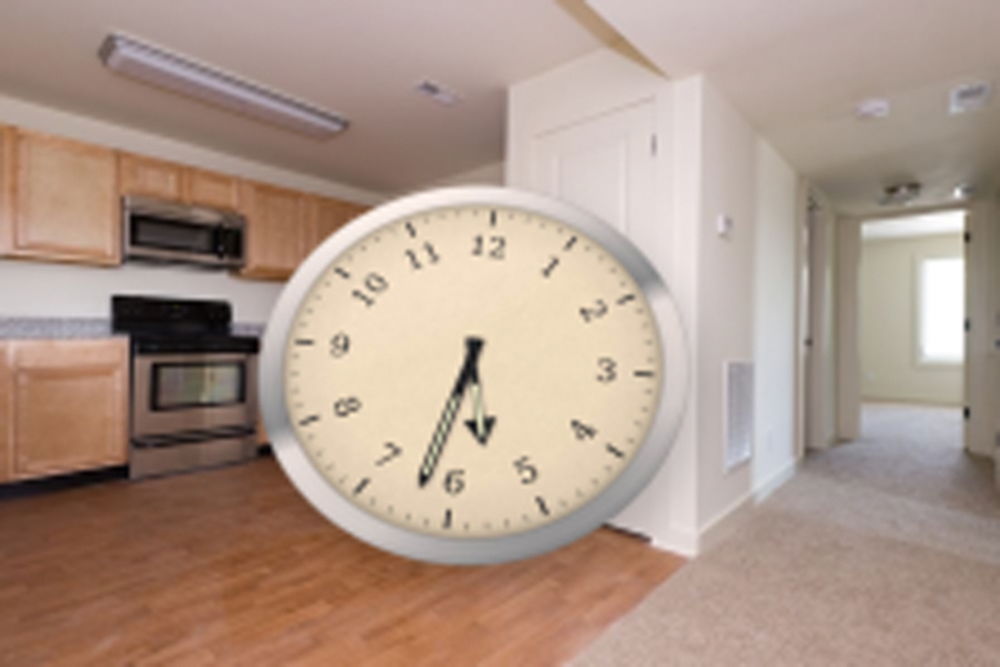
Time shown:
{"hour": 5, "minute": 32}
